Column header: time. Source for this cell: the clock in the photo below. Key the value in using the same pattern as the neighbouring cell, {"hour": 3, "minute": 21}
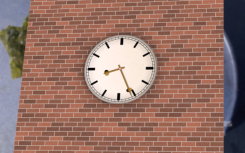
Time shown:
{"hour": 8, "minute": 26}
